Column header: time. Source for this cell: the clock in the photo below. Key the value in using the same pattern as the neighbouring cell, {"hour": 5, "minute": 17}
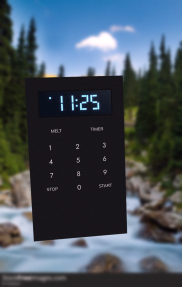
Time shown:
{"hour": 11, "minute": 25}
